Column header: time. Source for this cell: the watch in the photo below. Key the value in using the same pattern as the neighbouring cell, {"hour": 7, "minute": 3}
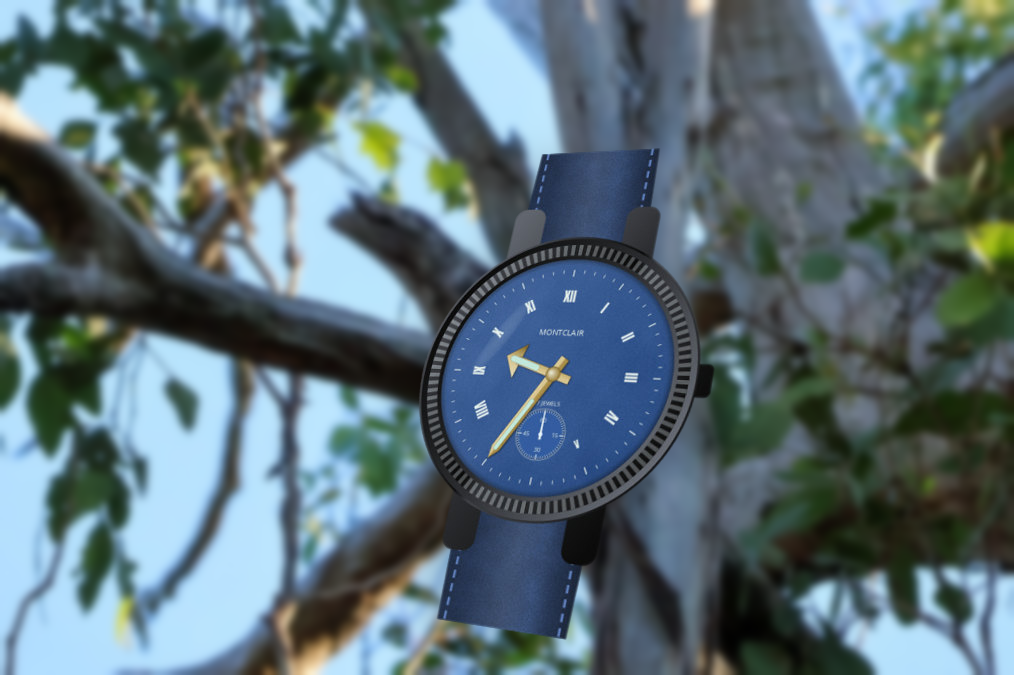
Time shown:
{"hour": 9, "minute": 35}
